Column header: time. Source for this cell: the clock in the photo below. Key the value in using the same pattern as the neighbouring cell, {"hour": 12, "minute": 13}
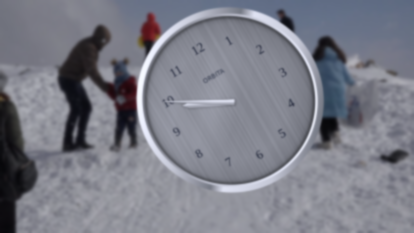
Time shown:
{"hour": 9, "minute": 50}
